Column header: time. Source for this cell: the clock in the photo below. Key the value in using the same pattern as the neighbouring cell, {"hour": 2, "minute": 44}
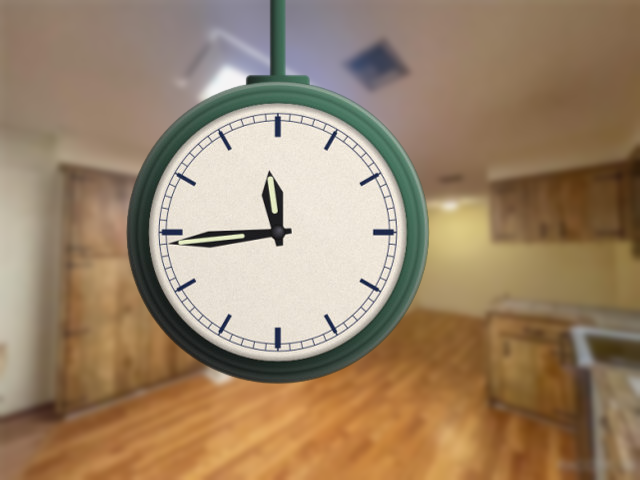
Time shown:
{"hour": 11, "minute": 44}
